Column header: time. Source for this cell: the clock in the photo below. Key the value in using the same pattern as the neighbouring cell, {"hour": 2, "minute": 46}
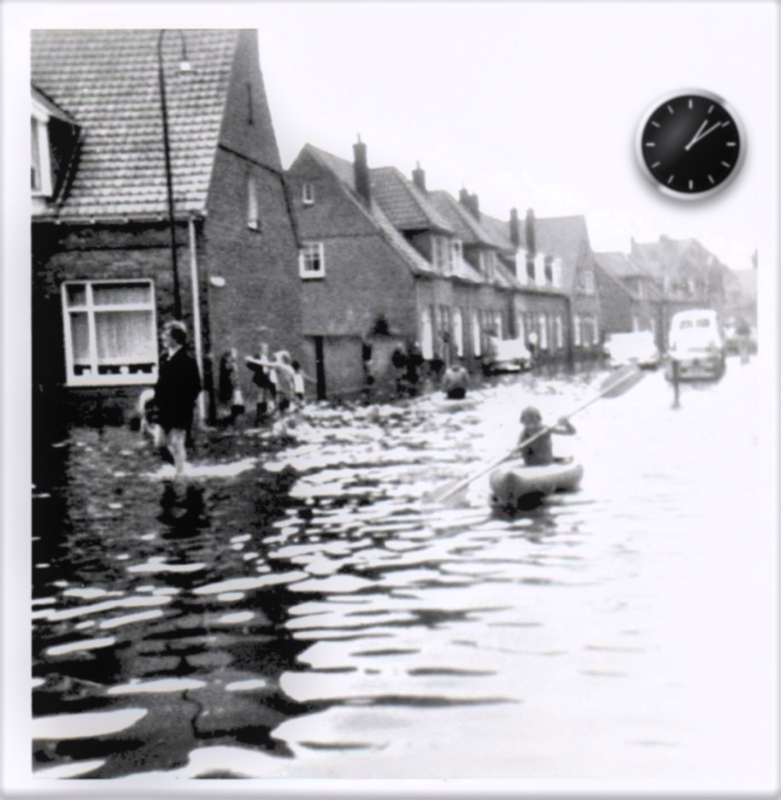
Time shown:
{"hour": 1, "minute": 9}
